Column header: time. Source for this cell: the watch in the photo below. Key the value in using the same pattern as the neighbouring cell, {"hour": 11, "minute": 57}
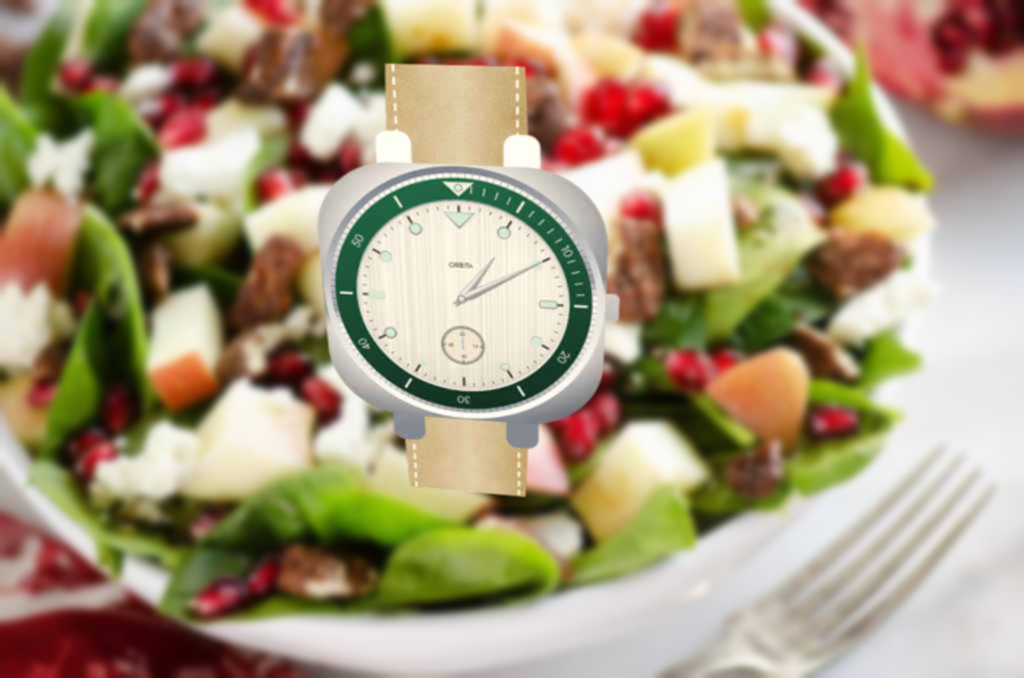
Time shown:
{"hour": 1, "minute": 10}
